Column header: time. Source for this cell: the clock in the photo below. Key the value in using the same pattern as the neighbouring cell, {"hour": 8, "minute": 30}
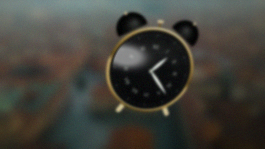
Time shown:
{"hour": 1, "minute": 23}
